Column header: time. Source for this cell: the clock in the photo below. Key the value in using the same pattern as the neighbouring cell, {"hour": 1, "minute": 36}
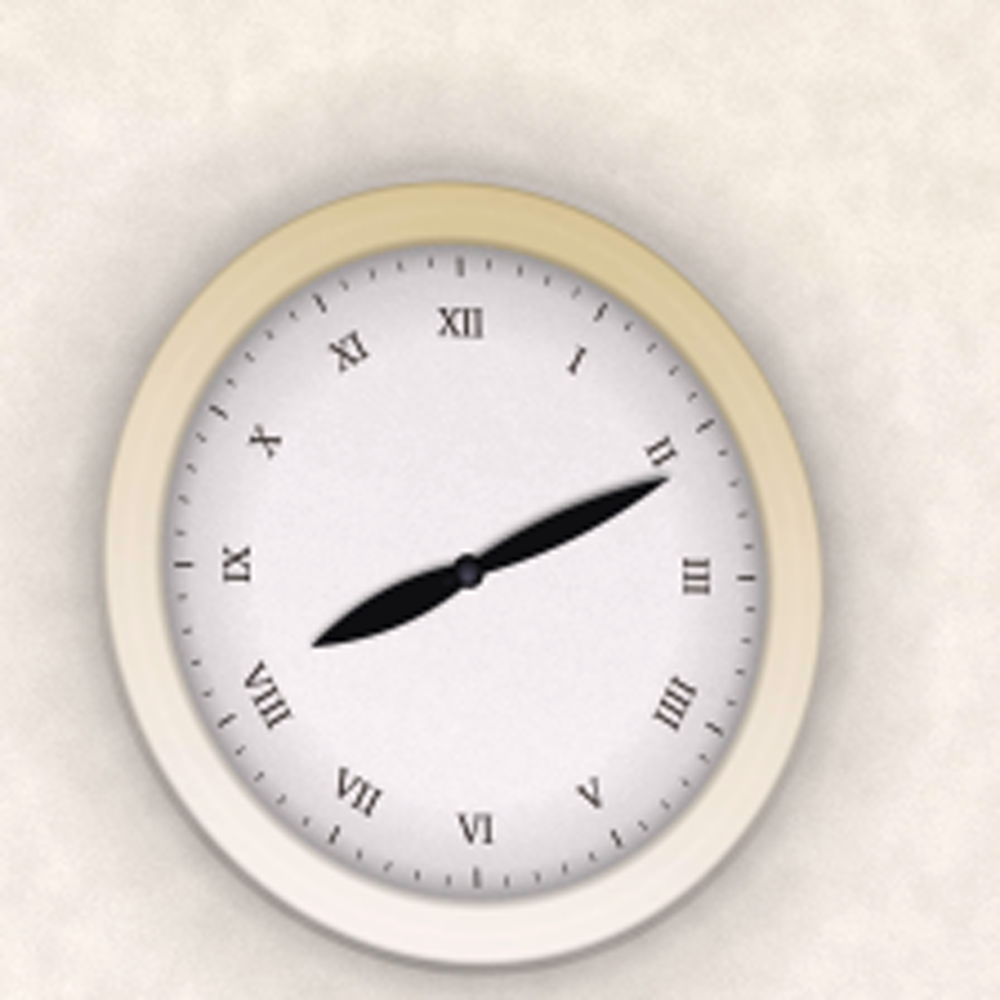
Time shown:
{"hour": 8, "minute": 11}
